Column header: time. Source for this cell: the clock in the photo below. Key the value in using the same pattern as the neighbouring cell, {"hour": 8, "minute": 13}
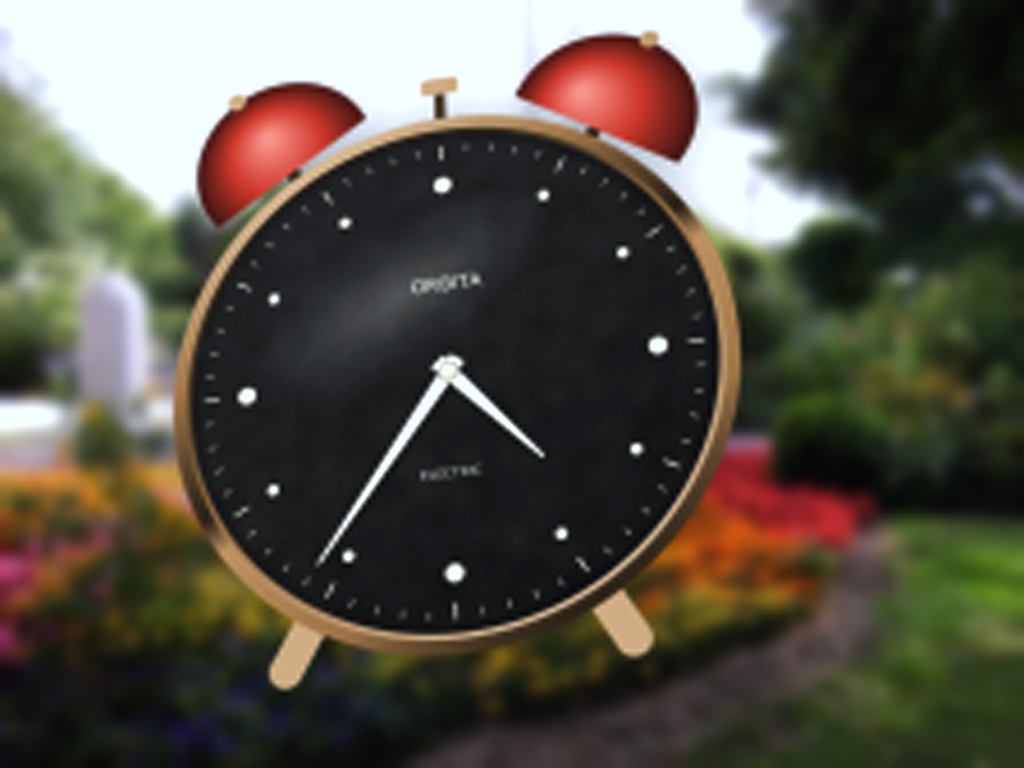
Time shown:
{"hour": 4, "minute": 36}
